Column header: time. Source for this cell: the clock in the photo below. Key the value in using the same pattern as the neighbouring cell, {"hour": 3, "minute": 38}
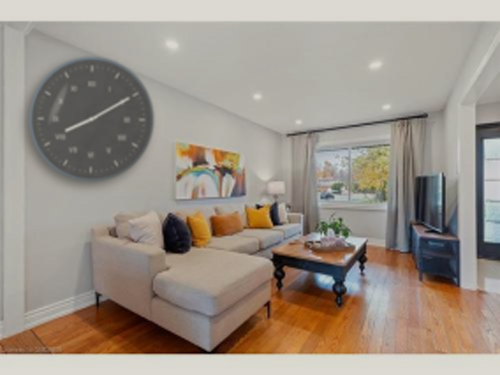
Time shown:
{"hour": 8, "minute": 10}
